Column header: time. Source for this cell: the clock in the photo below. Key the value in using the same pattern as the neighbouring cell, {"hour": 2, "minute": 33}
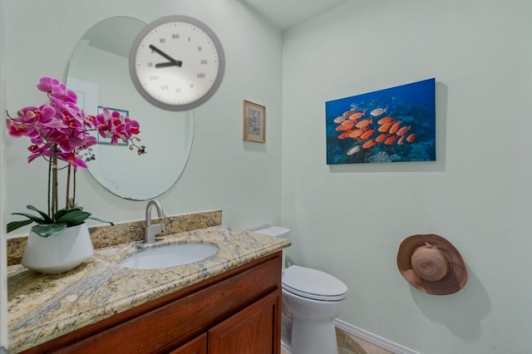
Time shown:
{"hour": 8, "minute": 51}
